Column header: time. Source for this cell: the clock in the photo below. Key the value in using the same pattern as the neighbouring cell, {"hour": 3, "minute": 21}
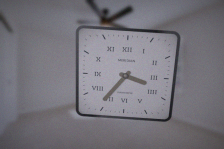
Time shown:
{"hour": 3, "minute": 36}
